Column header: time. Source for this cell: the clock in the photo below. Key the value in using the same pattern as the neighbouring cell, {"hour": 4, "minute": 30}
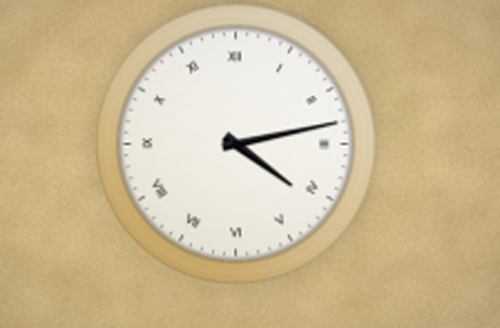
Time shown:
{"hour": 4, "minute": 13}
